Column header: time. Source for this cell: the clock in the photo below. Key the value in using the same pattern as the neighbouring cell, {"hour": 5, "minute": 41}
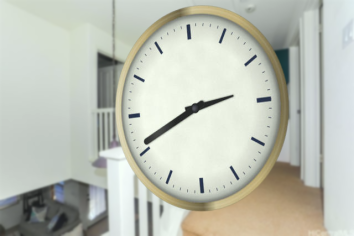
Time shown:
{"hour": 2, "minute": 41}
